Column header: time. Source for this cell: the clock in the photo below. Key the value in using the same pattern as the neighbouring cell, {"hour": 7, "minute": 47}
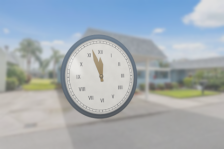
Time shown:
{"hour": 11, "minute": 57}
